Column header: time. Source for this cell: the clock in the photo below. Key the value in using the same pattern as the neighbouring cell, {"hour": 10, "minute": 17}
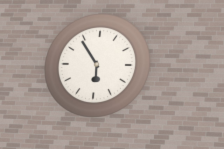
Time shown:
{"hour": 5, "minute": 54}
